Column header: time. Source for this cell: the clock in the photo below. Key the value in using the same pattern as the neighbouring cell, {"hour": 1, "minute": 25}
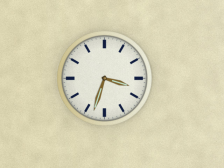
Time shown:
{"hour": 3, "minute": 33}
